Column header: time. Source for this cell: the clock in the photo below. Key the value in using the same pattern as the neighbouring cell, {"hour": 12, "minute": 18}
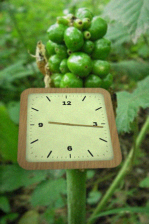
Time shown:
{"hour": 9, "minute": 16}
